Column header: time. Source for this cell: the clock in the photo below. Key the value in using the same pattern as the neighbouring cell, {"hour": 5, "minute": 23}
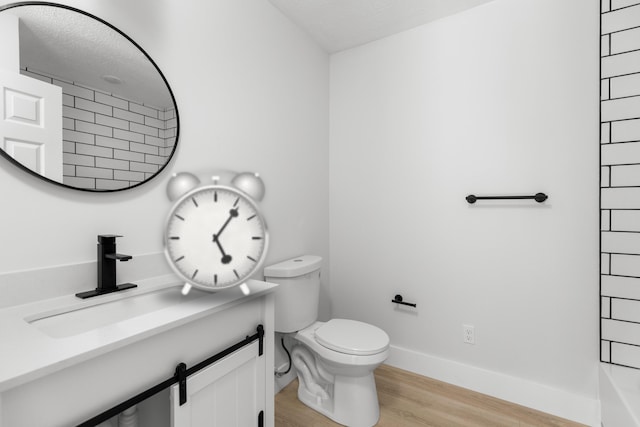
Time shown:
{"hour": 5, "minute": 6}
